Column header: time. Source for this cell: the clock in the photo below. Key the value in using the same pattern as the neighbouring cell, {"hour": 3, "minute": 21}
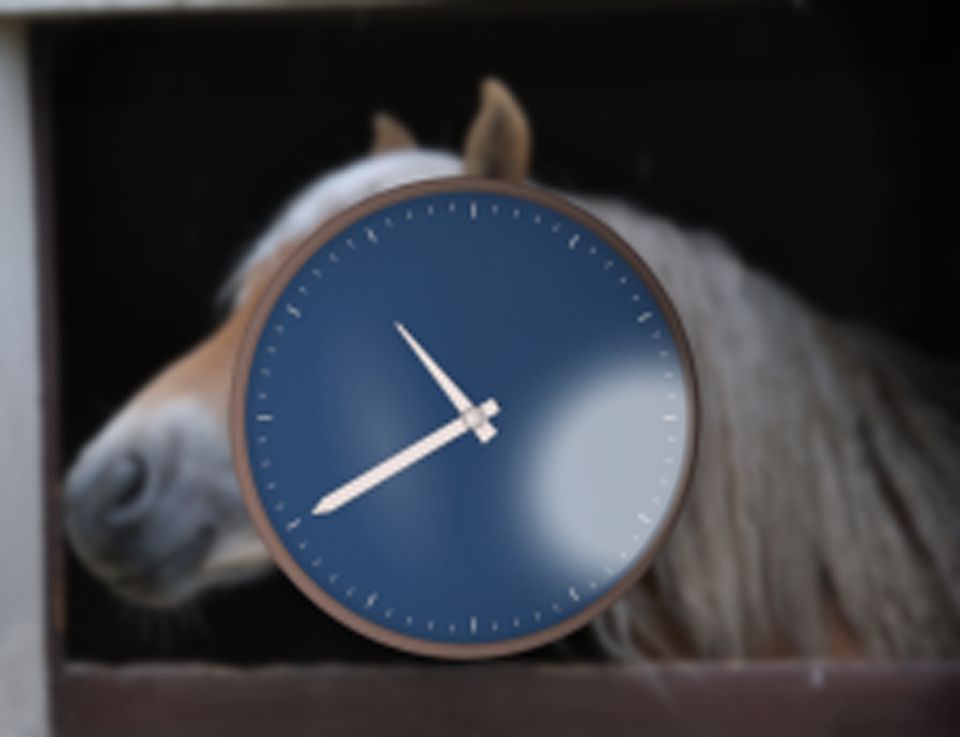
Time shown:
{"hour": 10, "minute": 40}
